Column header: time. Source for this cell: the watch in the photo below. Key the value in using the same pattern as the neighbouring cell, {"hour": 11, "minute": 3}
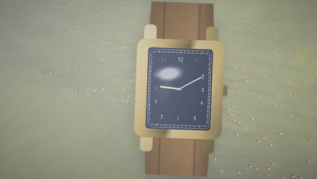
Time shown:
{"hour": 9, "minute": 10}
